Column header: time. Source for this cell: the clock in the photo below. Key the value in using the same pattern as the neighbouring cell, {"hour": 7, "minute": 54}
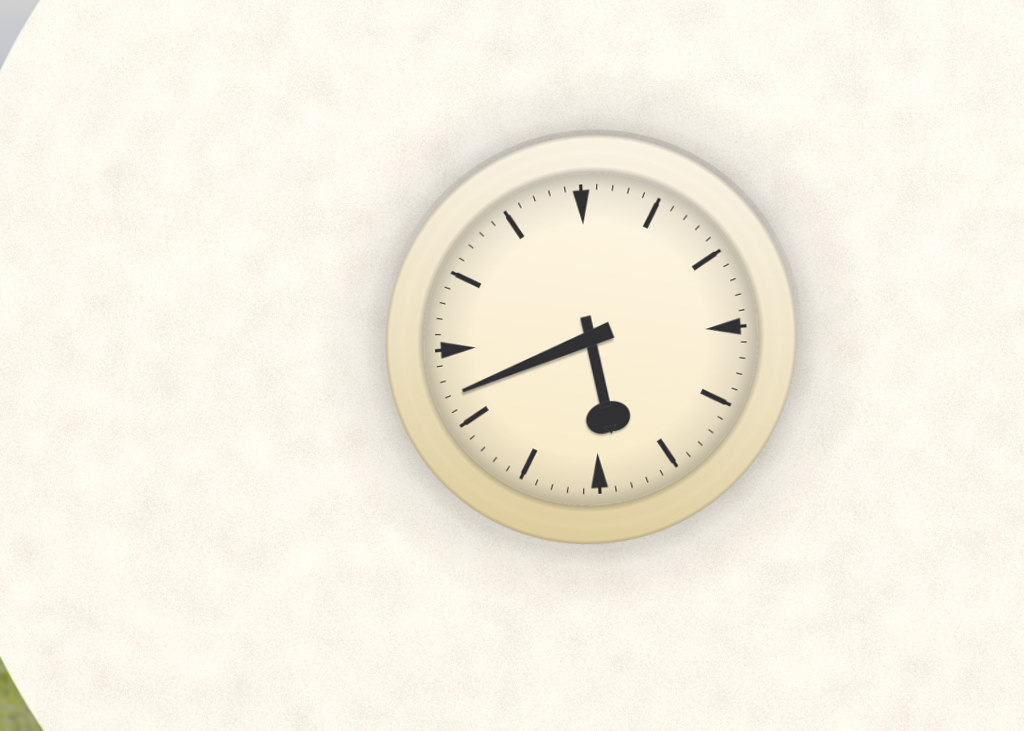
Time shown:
{"hour": 5, "minute": 42}
